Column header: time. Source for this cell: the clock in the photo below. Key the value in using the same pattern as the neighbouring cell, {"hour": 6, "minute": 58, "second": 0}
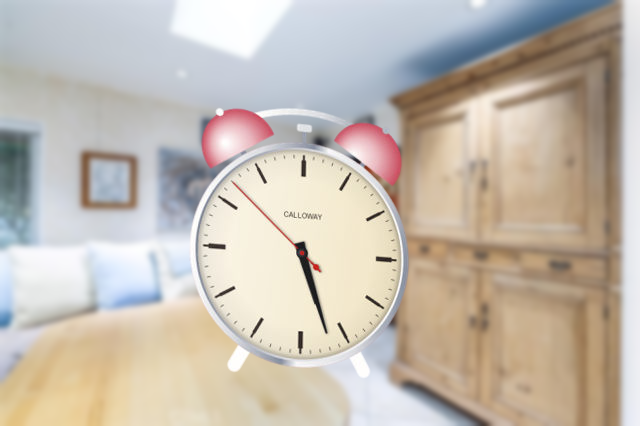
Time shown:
{"hour": 5, "minute": 26, "second": 52}
